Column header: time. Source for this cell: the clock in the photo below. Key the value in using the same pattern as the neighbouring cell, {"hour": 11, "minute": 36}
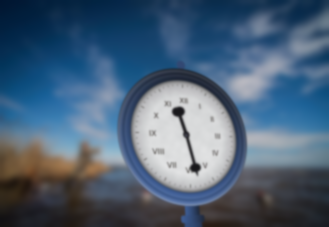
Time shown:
{"hour": 11, "minute": 28}
